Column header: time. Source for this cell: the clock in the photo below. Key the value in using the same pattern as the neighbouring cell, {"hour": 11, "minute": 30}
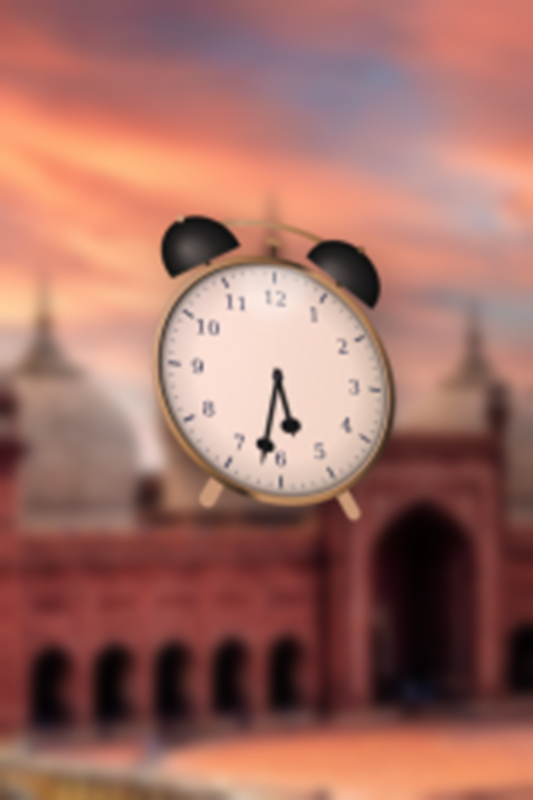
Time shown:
{"hour": 5, "minute": 32}
